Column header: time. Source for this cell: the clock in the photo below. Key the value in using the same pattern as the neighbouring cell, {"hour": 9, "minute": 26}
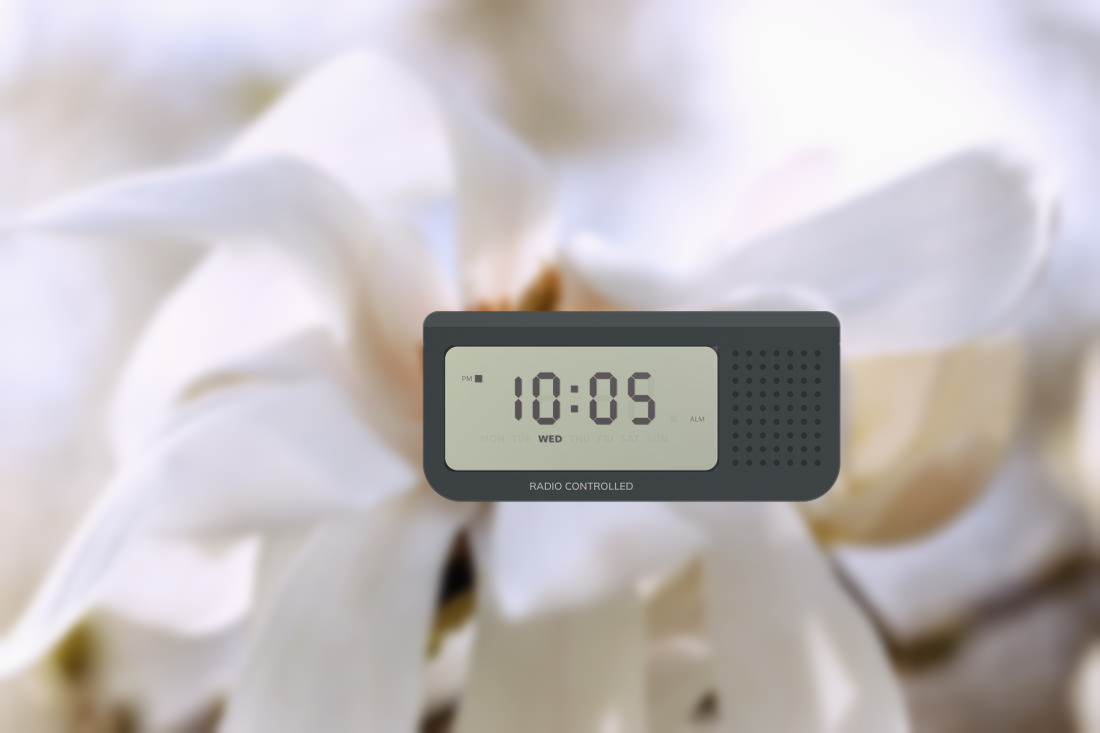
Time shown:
{"hour": 10, "minute": 5}
